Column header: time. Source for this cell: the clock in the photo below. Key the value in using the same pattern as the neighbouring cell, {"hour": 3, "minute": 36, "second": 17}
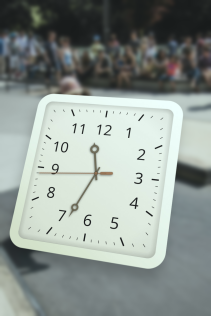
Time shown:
{"hour": 11, "minute": 33, "second": 44}
